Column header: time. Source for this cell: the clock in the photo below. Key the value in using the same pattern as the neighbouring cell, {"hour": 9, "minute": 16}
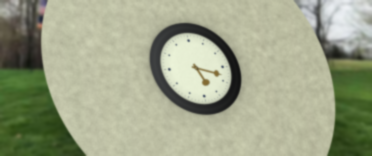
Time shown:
{"hour": 5, "minute": 18}
